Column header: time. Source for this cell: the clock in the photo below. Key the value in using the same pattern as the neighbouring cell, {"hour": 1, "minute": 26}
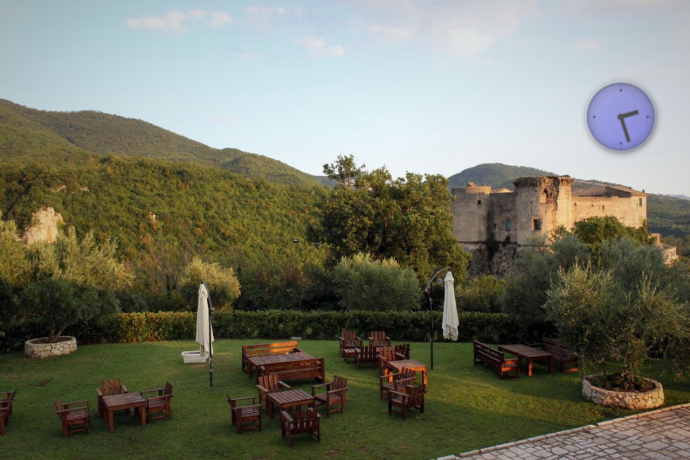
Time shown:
{"hour": 2, "minute": 27}
